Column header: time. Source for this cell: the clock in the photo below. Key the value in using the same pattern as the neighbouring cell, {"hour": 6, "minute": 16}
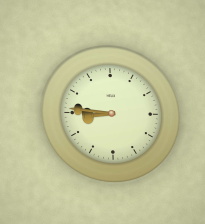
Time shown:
{"hour": 8, "minute": 46}
